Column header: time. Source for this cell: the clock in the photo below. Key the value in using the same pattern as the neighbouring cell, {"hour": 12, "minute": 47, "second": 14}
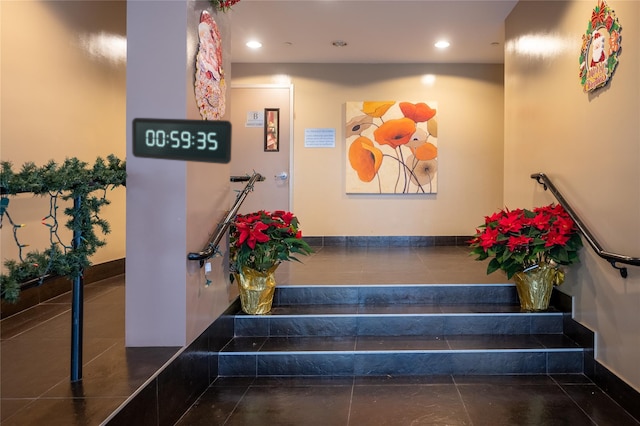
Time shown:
{"hour": 0, "minute": 59, "second": 35}
